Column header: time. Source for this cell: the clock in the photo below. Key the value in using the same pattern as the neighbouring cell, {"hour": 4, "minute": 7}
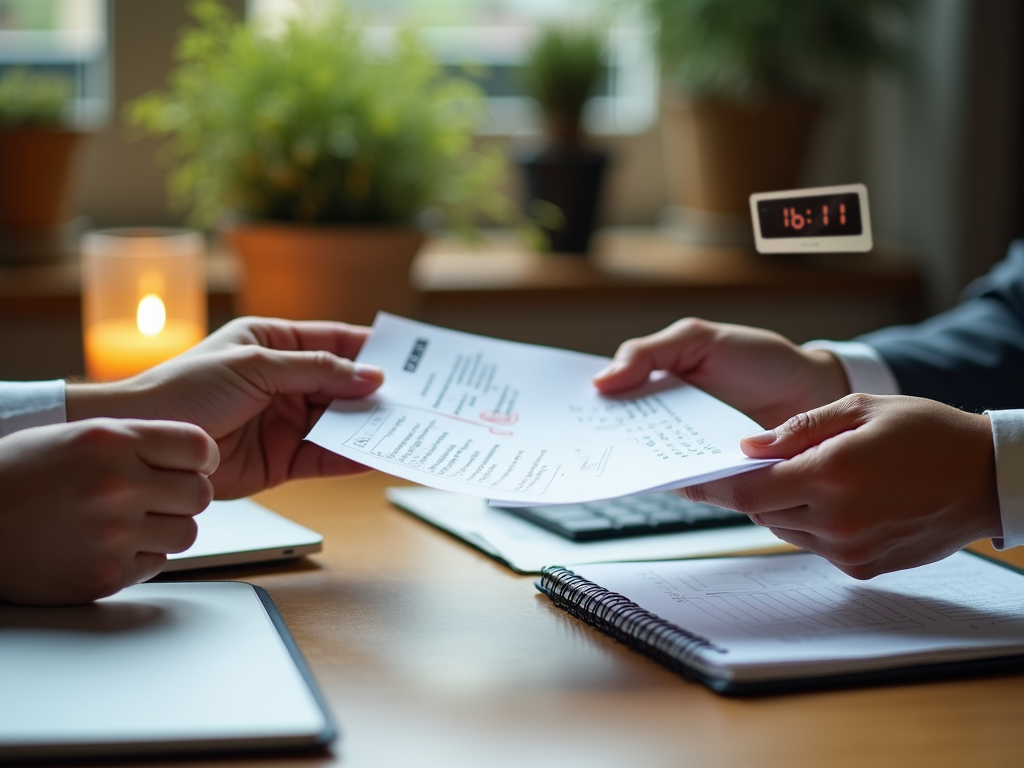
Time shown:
{"hour": 16, "minute": 11}
